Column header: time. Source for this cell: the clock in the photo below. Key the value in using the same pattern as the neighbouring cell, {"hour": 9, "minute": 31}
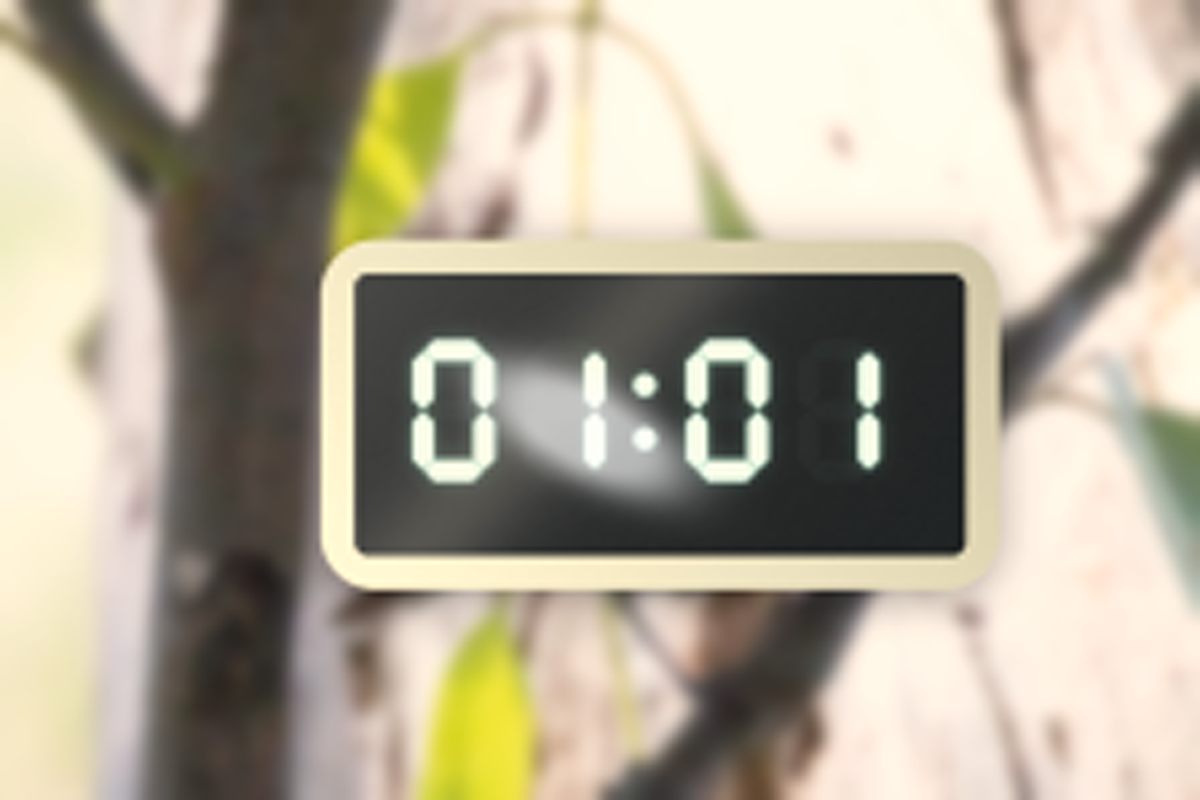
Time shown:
{"hour": 1, "minute": 1}
